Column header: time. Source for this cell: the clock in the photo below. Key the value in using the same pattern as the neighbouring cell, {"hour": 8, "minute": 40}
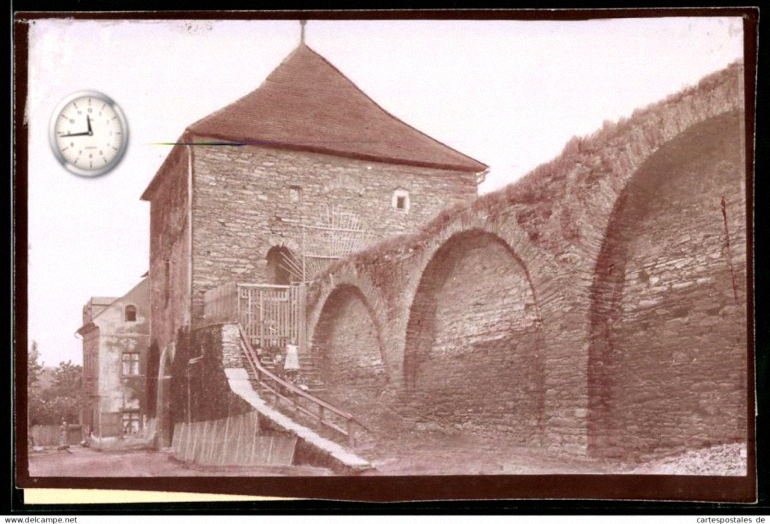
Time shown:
{"hour": 11, "minute": 44}
